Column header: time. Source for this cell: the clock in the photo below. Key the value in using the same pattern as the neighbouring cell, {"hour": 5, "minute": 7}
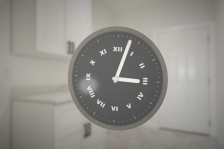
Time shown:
{"hour": 3, "minute": 3}
